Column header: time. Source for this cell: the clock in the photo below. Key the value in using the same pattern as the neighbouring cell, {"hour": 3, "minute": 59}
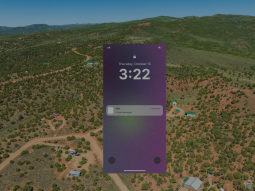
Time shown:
{"hour": 3, "minute": 22}
